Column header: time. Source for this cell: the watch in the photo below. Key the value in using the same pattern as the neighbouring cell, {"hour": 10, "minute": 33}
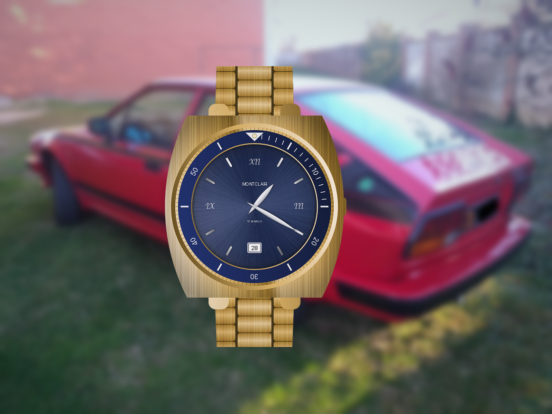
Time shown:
{"hour": 1, "minute": 20}
